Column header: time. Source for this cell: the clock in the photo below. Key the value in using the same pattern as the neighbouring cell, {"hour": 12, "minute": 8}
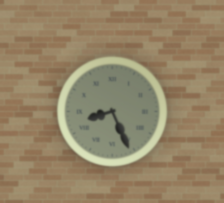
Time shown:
{"hour": 8, "minute": 26}
